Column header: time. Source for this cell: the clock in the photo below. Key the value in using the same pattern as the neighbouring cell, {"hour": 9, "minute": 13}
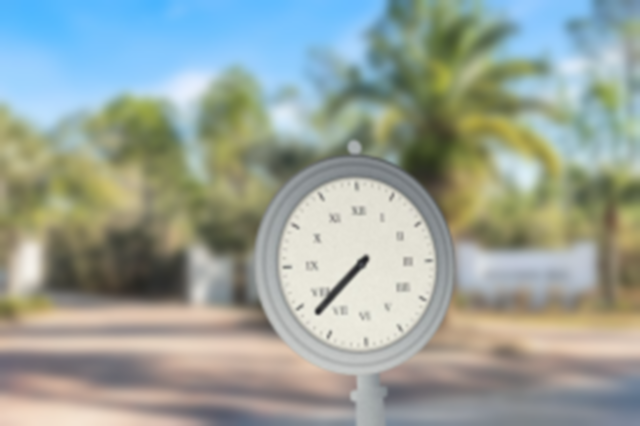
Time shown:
{"hour": 7, "minute": 38}
